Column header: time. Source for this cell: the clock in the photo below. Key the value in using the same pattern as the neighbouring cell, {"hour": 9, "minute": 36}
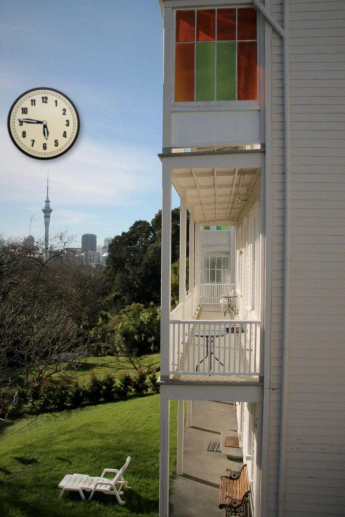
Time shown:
{"hour": 5, "minute": 46}
